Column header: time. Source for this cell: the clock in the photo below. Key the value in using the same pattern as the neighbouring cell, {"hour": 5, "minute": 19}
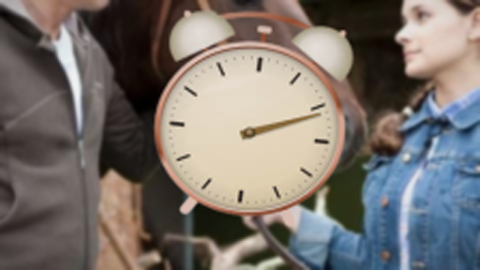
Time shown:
{"hour": 2, "minute": 11}
